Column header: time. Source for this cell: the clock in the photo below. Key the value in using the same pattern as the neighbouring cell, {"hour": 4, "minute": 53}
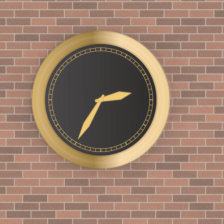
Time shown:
{"hour": 2, "minute": 35}
